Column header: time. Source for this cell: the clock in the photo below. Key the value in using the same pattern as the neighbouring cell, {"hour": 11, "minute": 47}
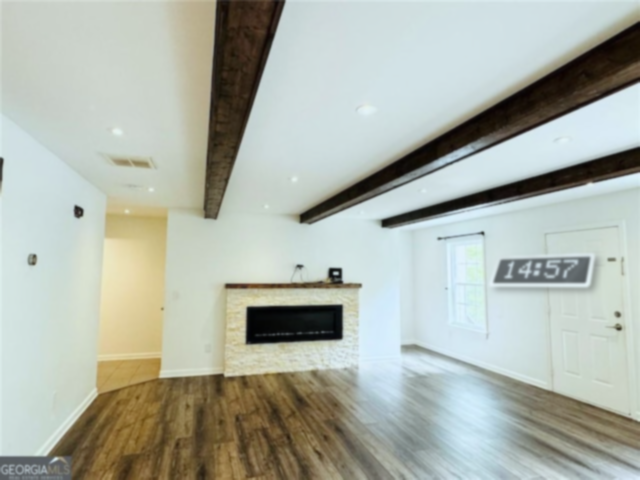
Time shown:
{"hour": 14, "minute": 57}
